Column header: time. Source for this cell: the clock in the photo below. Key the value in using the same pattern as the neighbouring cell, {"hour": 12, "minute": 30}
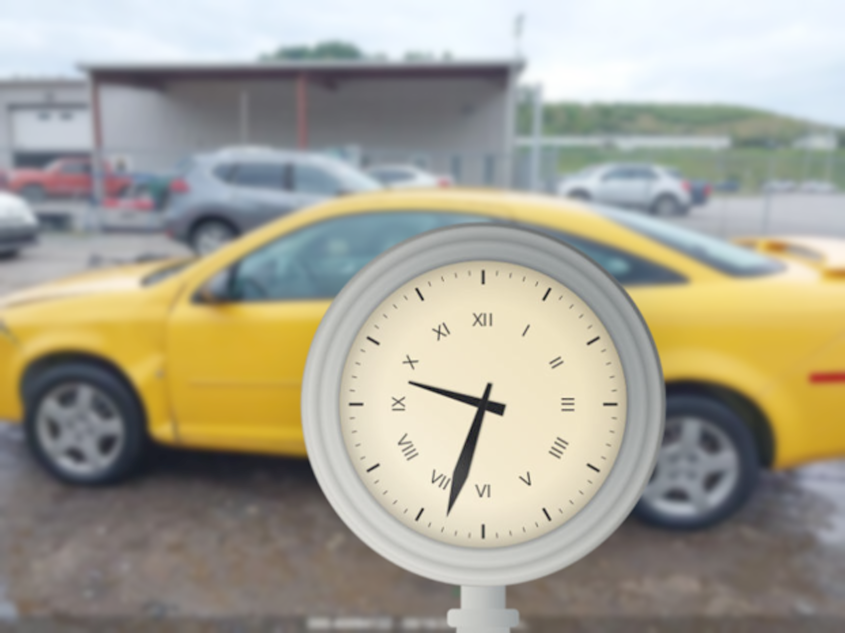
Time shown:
{"hour": 9, "minute": 33}
